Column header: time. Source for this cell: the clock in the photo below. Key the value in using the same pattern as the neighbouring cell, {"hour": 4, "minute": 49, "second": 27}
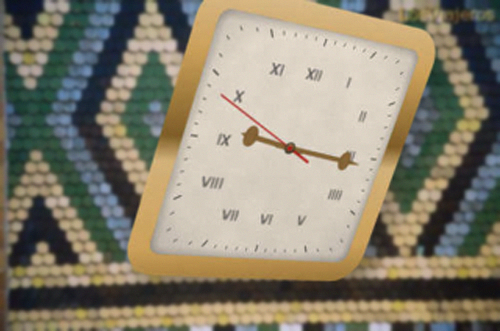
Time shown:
{"hour": 9, "minute": 15, "second": 49}
